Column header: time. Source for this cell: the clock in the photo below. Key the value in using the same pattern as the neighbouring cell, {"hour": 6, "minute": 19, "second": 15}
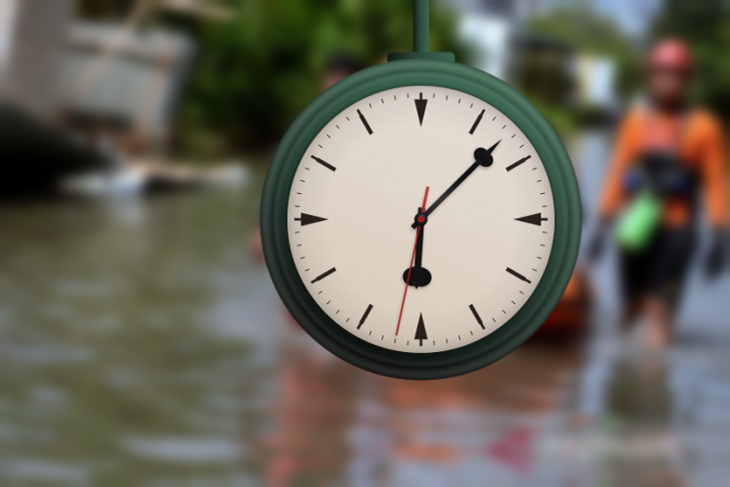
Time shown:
{"hour": 6, "minute": 7, "second": 32}
